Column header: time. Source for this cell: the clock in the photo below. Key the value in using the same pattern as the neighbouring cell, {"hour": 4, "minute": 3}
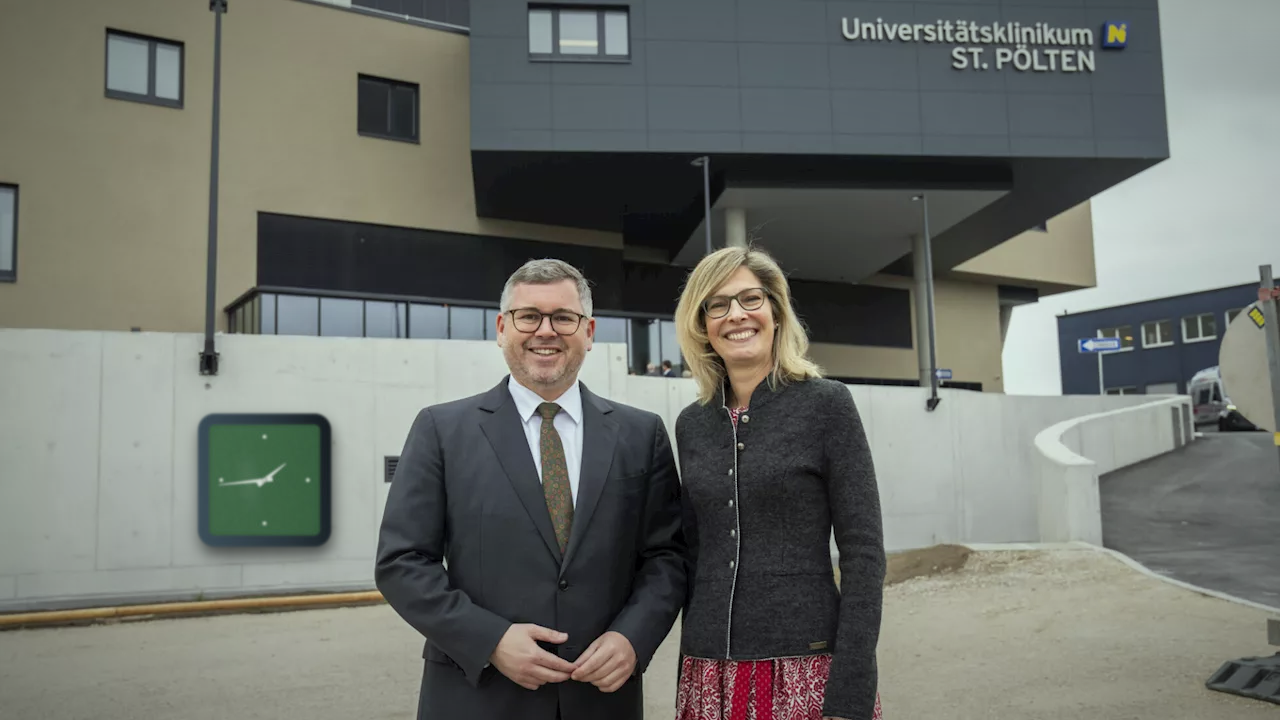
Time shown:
{"hour": 1, "minute": 44}
